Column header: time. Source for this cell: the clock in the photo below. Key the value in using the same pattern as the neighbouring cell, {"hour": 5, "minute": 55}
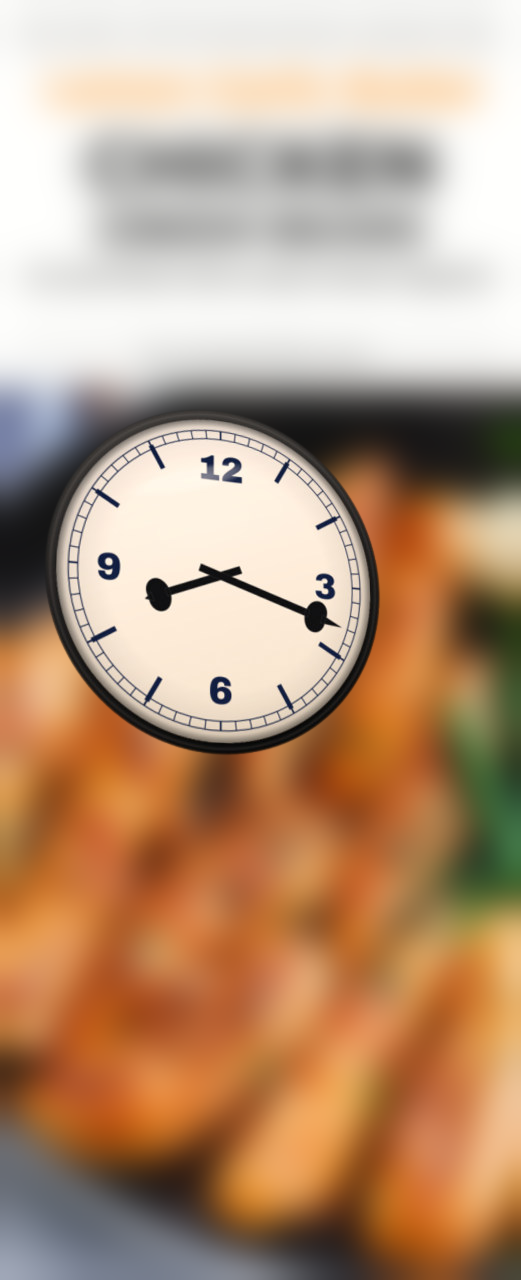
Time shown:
{"hour": 8, "minute": 18}
